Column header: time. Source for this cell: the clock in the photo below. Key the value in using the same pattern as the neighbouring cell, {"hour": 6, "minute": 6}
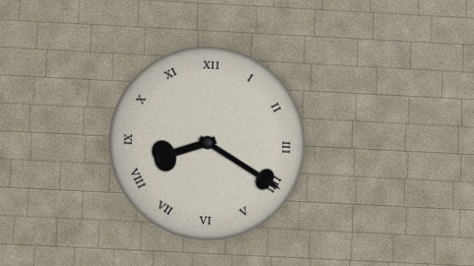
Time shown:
{"hour": 8, "minute": 20}
